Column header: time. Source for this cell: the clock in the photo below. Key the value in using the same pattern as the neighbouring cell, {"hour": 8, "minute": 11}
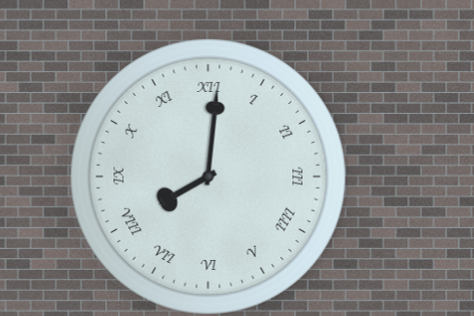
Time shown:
{"hour": 8, "minute": 1}
